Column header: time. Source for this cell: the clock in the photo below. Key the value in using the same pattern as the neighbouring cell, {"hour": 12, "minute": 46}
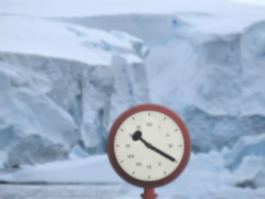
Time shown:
{"hour": 10, "minute": 20}
